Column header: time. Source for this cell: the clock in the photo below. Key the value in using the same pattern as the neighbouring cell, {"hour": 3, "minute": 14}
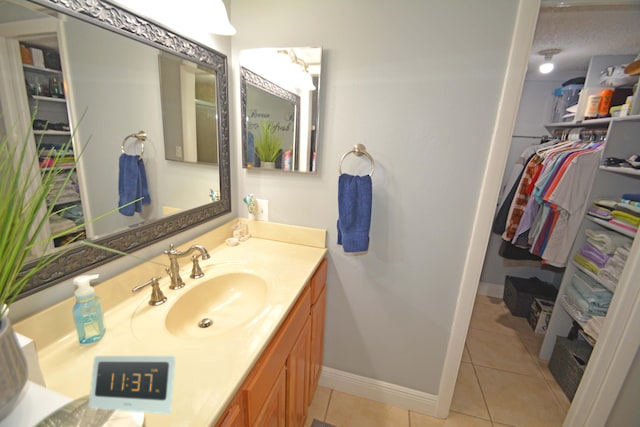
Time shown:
{"hour": 11, "minute": 37}
